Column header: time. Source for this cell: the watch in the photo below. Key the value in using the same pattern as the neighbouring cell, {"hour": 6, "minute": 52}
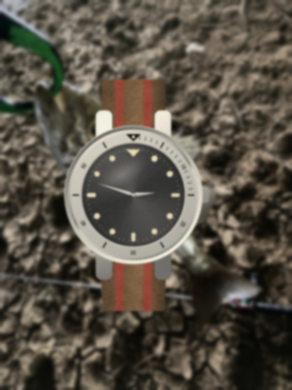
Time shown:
{"hour": 2, "minute": 48}
